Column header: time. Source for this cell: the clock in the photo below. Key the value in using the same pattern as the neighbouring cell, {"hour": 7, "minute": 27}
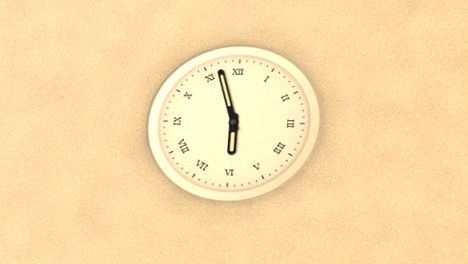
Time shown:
{"hour": 5, "minute": 57}
